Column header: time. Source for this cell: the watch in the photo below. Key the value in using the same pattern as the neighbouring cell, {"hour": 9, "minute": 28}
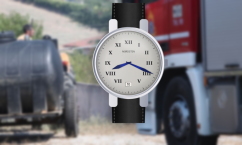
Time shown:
{"hour": 8, "minute": 19}
